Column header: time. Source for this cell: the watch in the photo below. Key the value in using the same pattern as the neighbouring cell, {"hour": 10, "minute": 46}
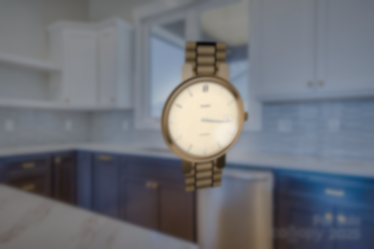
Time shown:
{"hour": 3, "minute": 16}
